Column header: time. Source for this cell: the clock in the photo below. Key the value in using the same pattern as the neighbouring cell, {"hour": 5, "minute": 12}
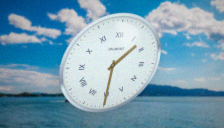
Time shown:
{"hour": 1, "minute": 30}
